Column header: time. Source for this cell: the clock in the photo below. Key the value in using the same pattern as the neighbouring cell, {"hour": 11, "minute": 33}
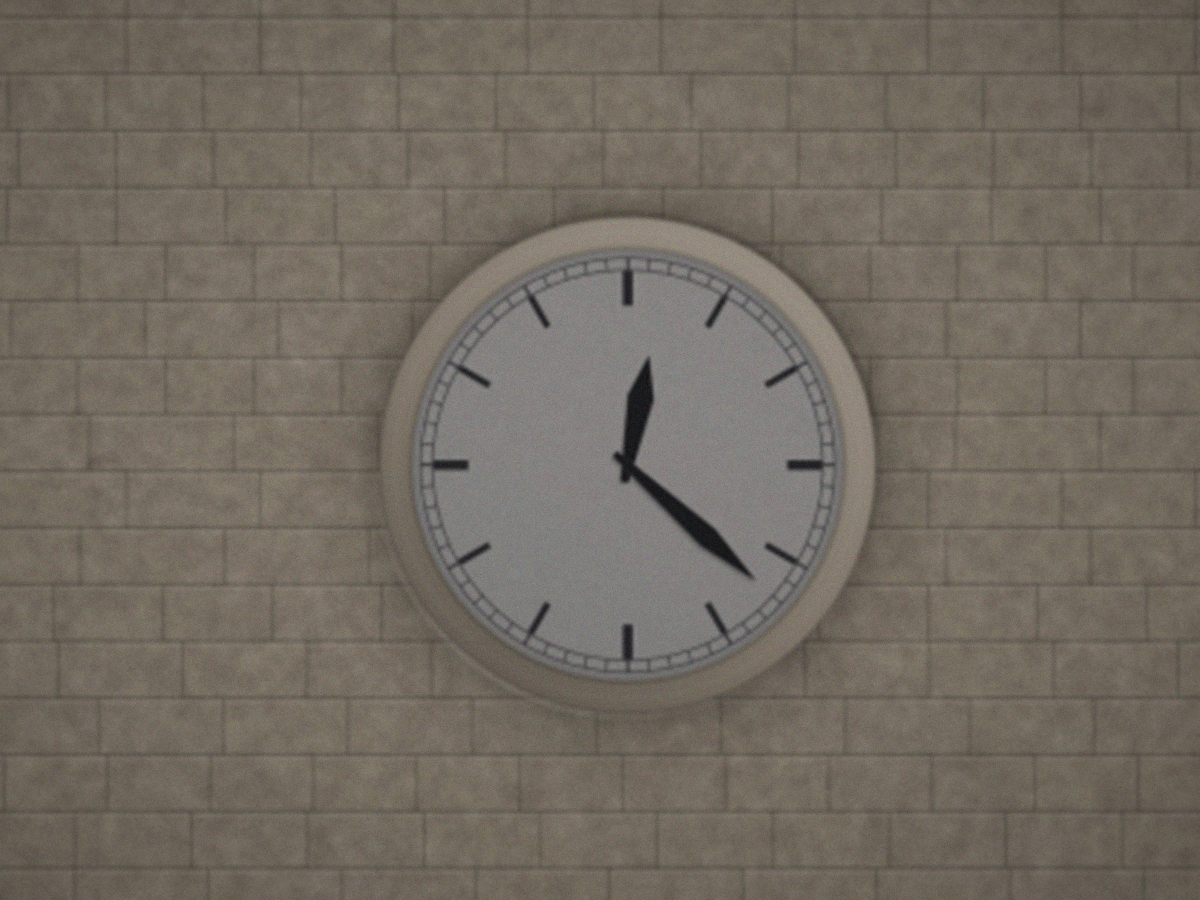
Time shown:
{"hour": 12, "minute": 22}
